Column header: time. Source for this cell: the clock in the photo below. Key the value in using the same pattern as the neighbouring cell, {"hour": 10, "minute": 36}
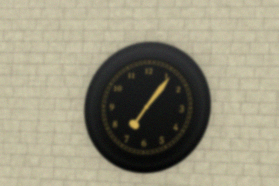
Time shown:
{"hour": 7, "minute": 6}
